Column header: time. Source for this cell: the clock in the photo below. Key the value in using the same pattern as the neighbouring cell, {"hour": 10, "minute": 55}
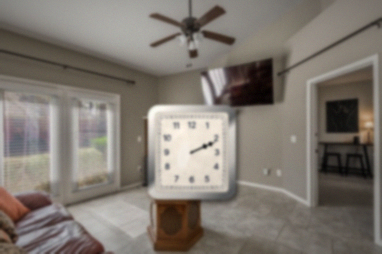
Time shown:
{"hour": 2, "minute": 11}
